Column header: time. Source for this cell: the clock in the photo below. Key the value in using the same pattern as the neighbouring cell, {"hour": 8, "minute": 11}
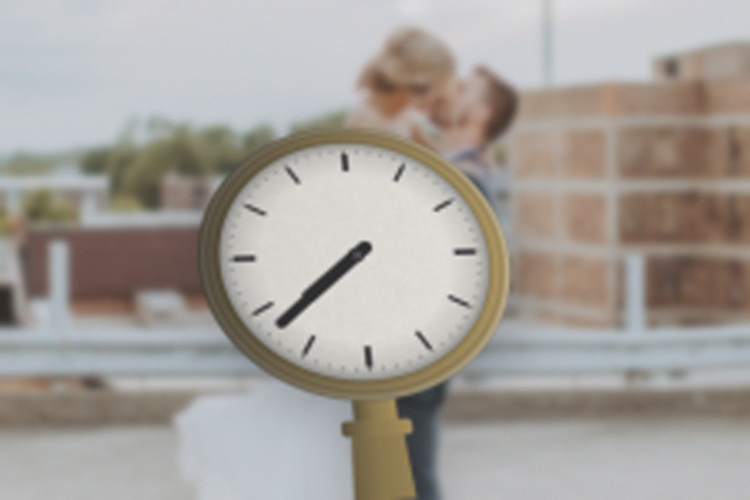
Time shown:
{"hour": 7, "minute": 38}
